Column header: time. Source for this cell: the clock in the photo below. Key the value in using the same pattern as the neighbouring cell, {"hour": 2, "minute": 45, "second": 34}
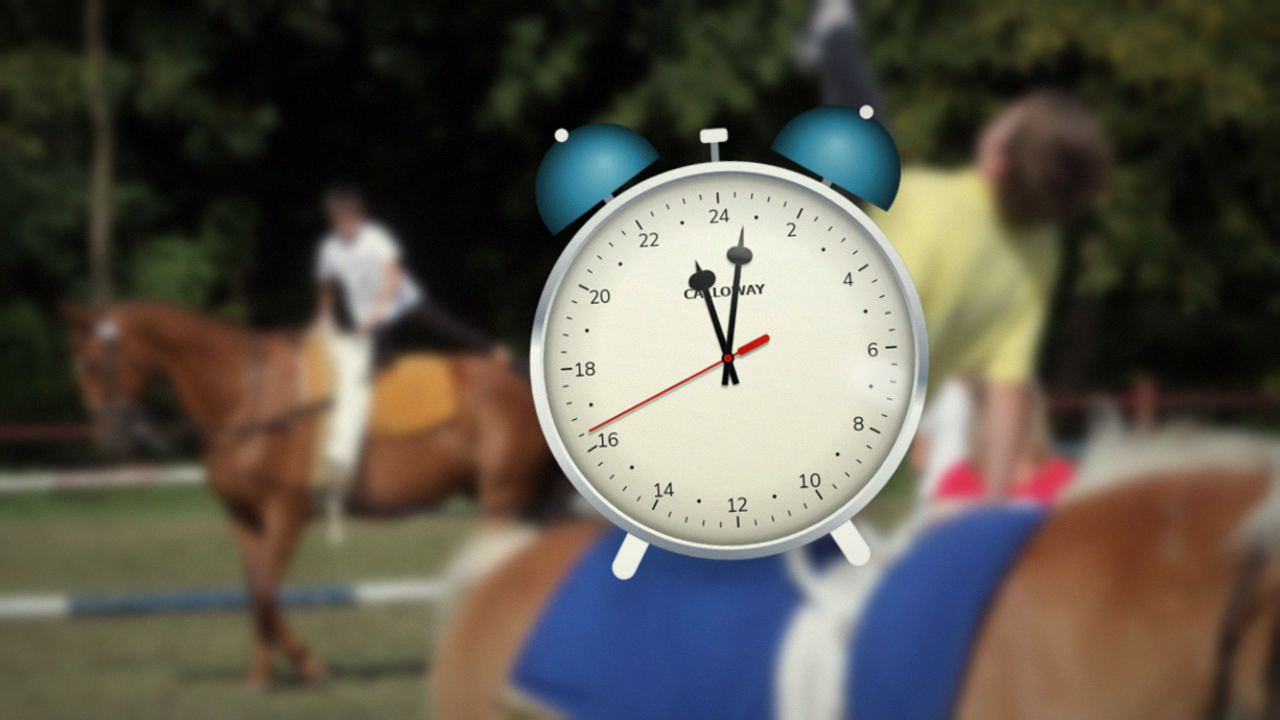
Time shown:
{"hour": 23, "minute": 1, "second": 41}
